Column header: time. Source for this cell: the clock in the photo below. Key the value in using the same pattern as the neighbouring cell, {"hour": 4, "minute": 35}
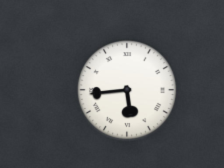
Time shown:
{"hour": 5, "minute": 44}
